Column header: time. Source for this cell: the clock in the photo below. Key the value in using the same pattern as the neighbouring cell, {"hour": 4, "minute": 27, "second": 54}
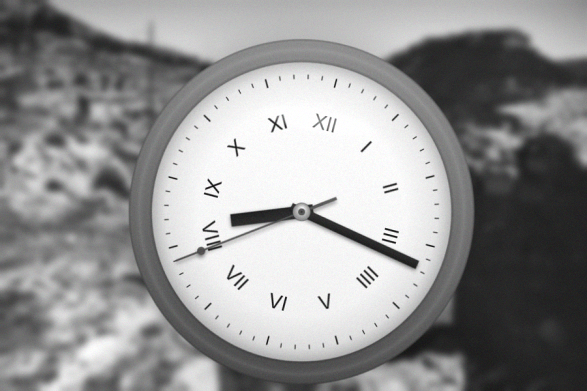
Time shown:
{"hour": 8, "minute": 16, "second": 39}
